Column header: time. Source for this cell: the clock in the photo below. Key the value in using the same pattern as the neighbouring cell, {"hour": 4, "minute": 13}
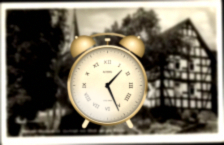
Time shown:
{"hour": 1, "minute": 26}
